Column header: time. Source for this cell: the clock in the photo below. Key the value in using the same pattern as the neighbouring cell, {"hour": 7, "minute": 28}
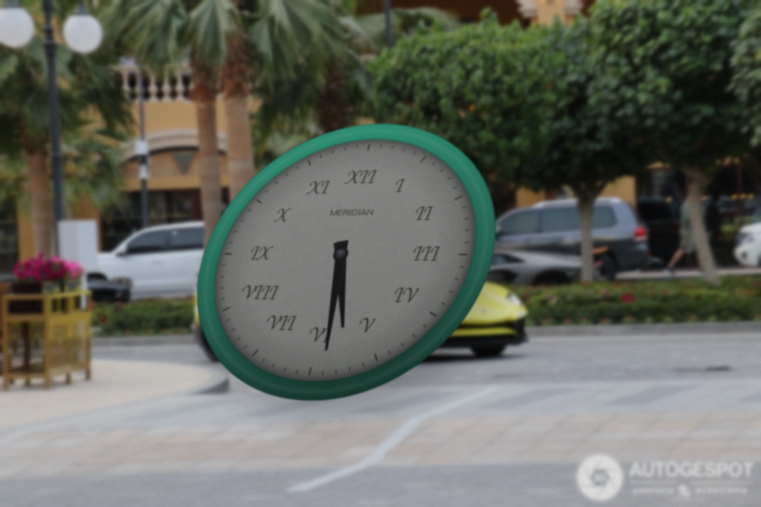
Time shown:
{"hour": 5, "minute": 29}
